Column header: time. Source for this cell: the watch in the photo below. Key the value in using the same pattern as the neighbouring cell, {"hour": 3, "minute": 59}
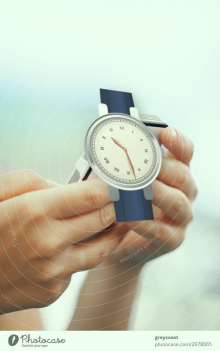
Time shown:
{"hour": 10, "minute": 28}
